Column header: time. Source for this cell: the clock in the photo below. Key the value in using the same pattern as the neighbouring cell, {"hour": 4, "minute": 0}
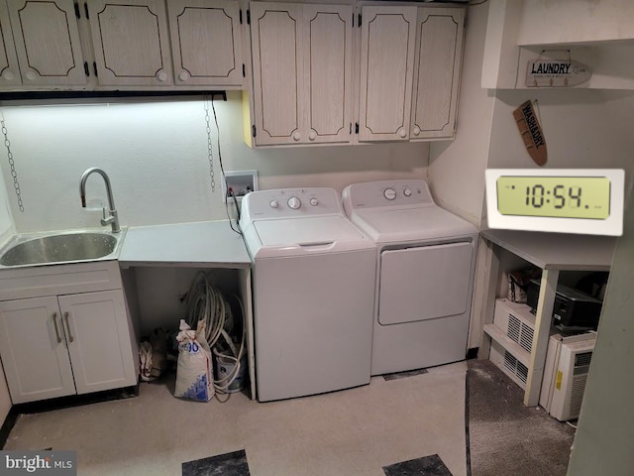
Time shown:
{"hour": 10, "minute": 54}
